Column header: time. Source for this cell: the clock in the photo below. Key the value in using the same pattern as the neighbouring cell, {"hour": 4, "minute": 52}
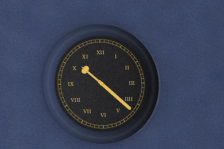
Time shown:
{"hour": 10, "minute": 22}
